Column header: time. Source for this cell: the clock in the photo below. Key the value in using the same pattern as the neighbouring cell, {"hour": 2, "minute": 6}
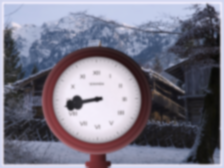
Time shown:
{"hour": 8, "minute": 43}
